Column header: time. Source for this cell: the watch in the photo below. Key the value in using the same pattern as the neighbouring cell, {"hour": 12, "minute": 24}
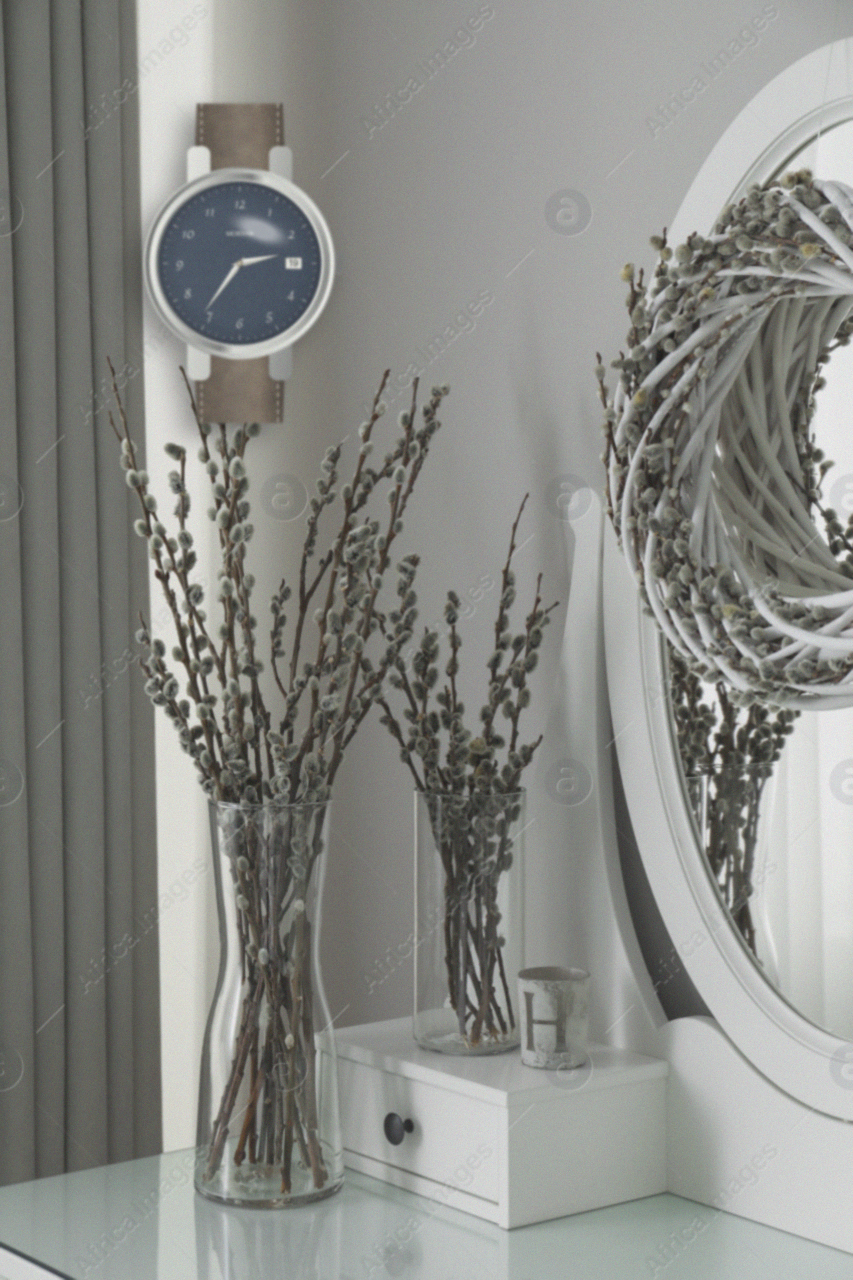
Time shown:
{"hour": 2, "minute": 36}
